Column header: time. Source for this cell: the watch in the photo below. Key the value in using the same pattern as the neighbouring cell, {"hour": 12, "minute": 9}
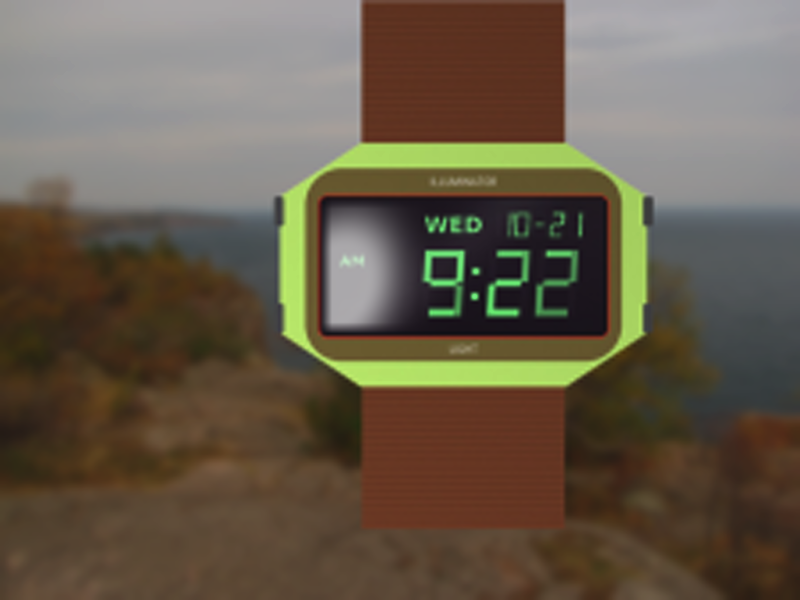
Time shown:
{"hour": 9, "minute": 22}
